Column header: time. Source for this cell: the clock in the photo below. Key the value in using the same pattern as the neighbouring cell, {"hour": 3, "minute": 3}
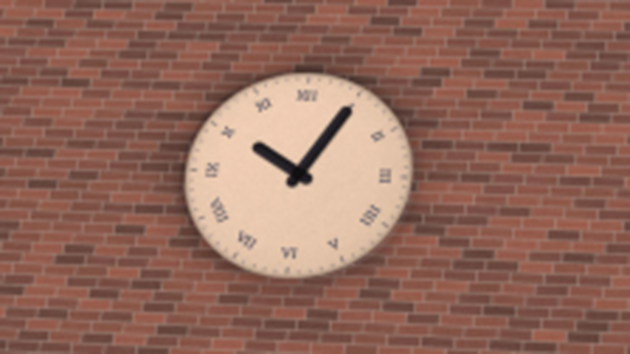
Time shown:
{"hour": 10, "minute": 5}
